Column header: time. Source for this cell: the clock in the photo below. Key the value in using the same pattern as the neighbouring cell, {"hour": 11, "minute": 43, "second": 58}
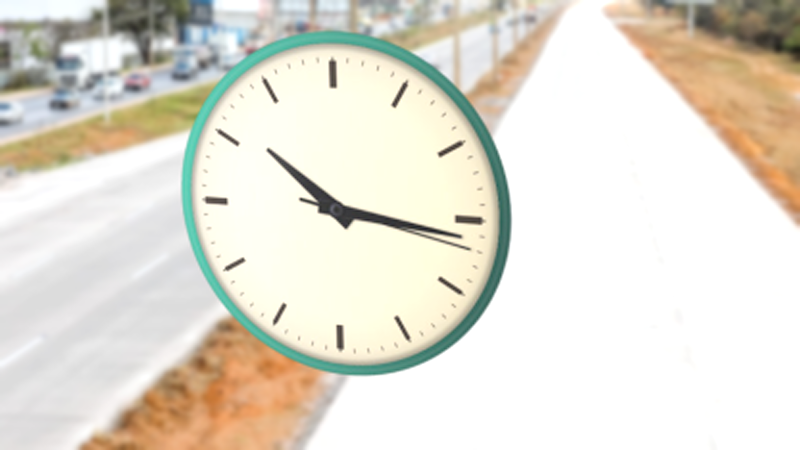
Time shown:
{"hour": 10, "minute": 16, "second": 17}
